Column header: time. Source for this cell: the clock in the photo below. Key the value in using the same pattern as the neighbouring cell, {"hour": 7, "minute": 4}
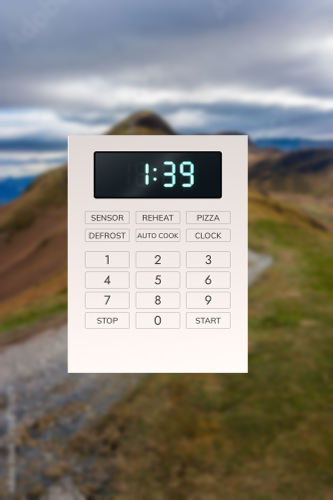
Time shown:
{"hour": 1, "minute": 39}
